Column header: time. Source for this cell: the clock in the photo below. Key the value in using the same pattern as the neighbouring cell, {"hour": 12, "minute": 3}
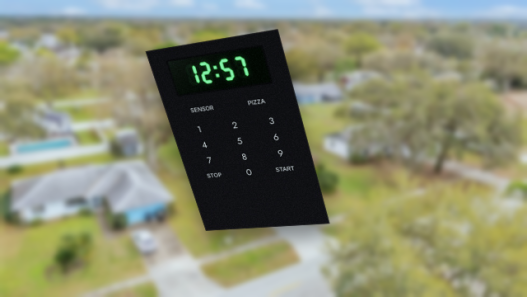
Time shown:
{"hour": 12, "minute": 57}
